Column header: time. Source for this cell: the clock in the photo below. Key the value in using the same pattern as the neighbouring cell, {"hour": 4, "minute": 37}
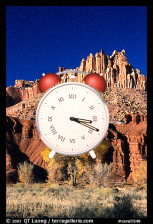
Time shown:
{"hour": 3, "minute": 19}
